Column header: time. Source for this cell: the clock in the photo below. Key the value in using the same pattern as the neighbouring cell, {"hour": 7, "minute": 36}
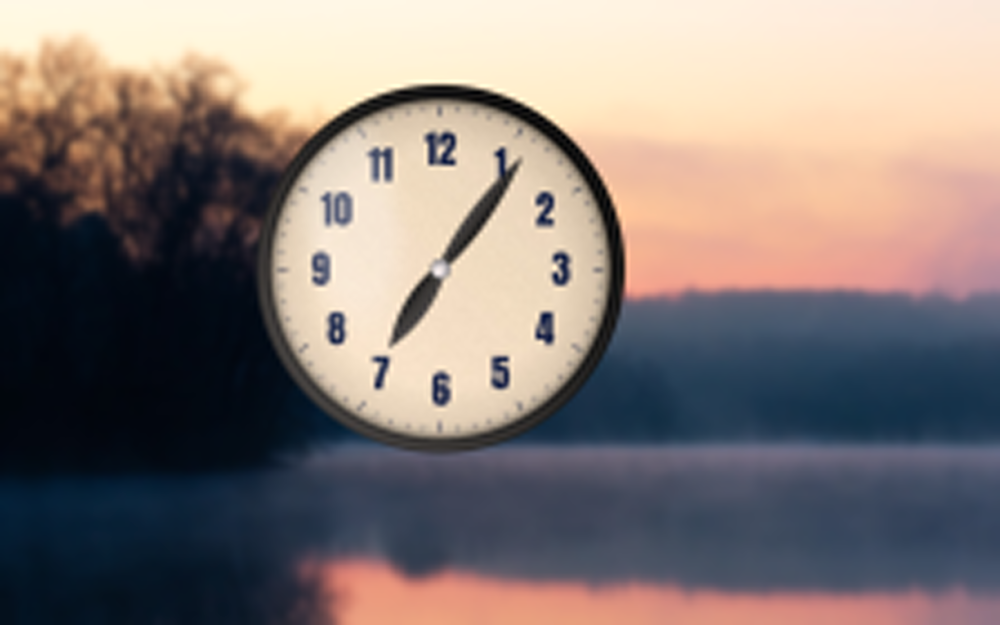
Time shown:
{"hour": 7, "minute": 6}
